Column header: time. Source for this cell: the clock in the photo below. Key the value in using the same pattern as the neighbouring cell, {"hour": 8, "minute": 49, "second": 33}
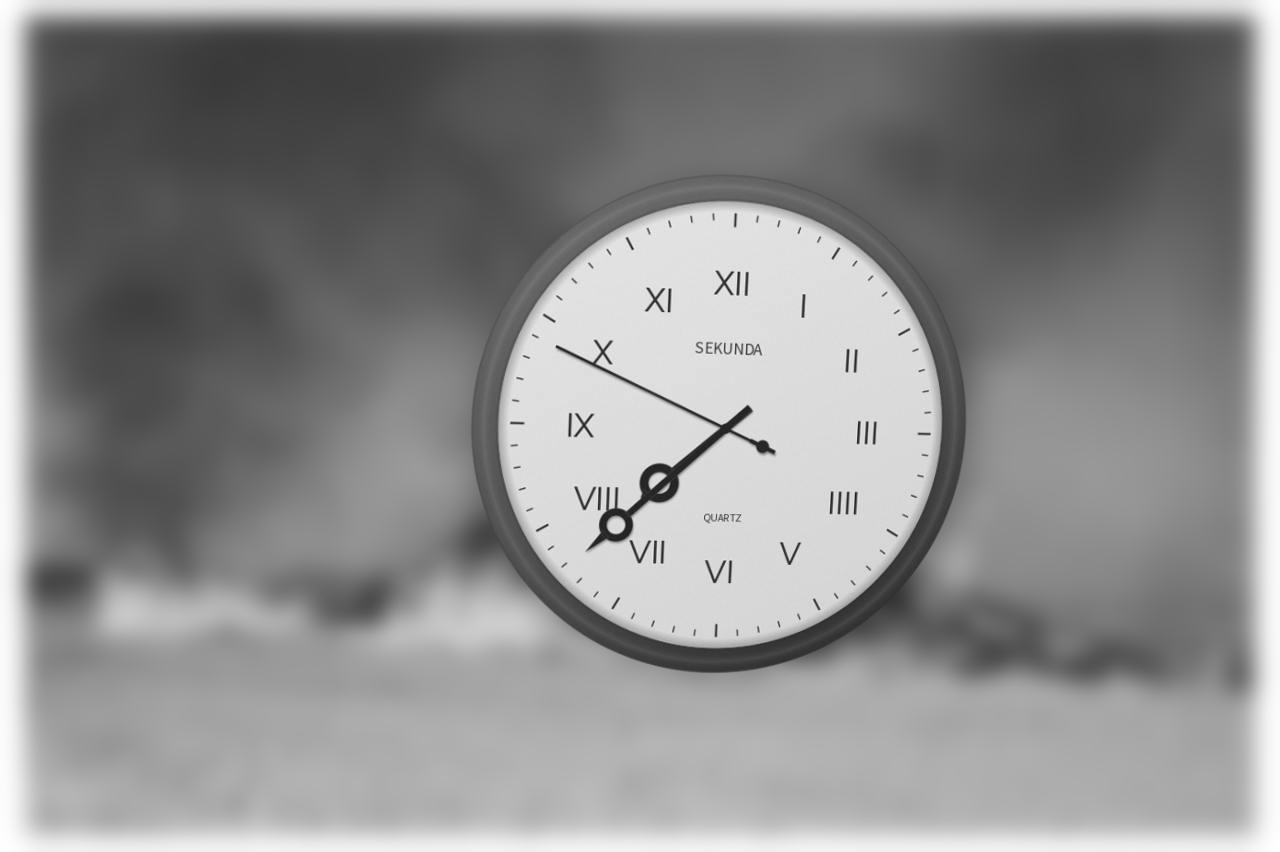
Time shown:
{"hour": 7, "minute": 37, "second": 49}
